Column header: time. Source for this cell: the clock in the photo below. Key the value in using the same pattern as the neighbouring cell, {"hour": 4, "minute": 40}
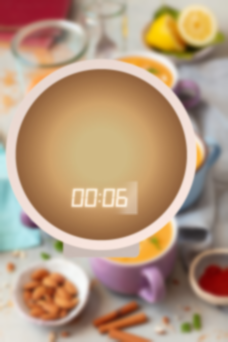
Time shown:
{"hour": 0, "minute": 6}
